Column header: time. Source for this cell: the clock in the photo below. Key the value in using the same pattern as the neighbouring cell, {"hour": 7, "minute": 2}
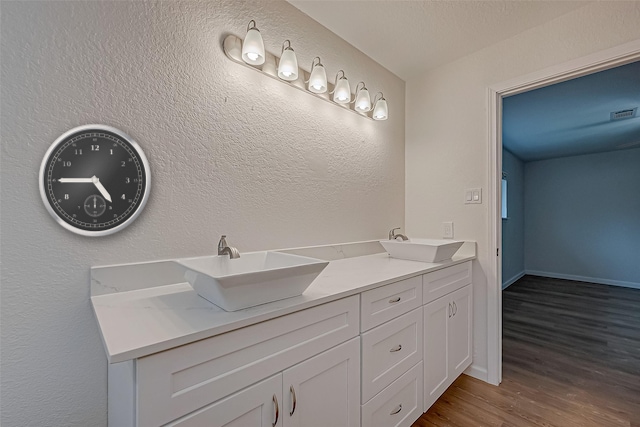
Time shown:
{"hour": 4, "minute": 45}
